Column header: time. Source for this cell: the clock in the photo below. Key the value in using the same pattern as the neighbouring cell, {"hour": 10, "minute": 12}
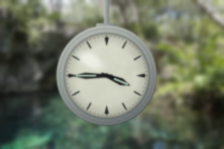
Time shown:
{"hour": 3, "minute": 45}
